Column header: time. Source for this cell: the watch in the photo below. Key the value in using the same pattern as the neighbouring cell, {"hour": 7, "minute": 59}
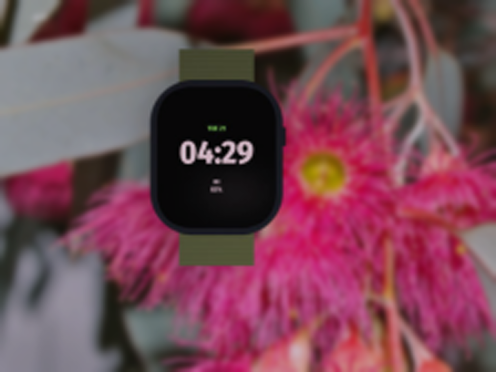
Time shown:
{"hour": 4, "minute": 29}
